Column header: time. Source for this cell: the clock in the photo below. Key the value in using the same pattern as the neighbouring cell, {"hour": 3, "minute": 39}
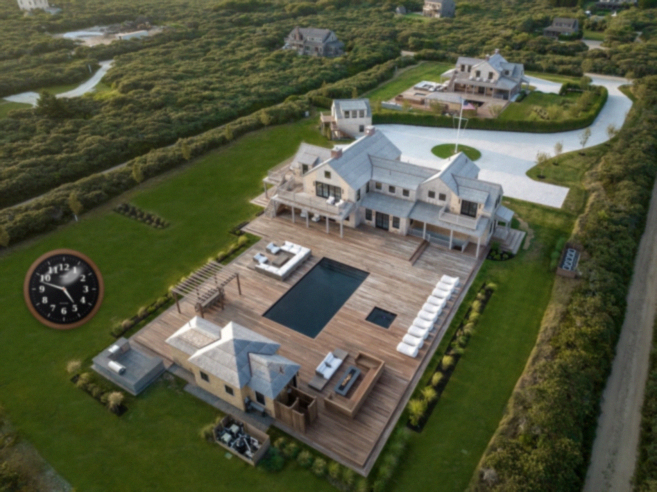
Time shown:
{"hour": 4, "minute": 48}
